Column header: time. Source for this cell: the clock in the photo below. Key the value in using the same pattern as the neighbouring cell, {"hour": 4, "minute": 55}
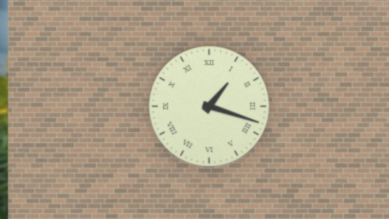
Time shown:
{"hour": 1, "minute": 18}
